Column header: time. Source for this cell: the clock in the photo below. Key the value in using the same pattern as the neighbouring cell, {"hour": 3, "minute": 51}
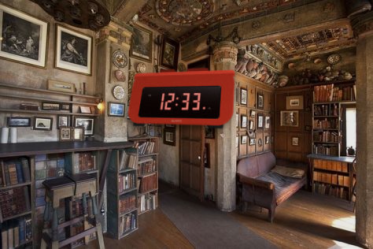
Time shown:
{"hour": 12, "minute": 33}
